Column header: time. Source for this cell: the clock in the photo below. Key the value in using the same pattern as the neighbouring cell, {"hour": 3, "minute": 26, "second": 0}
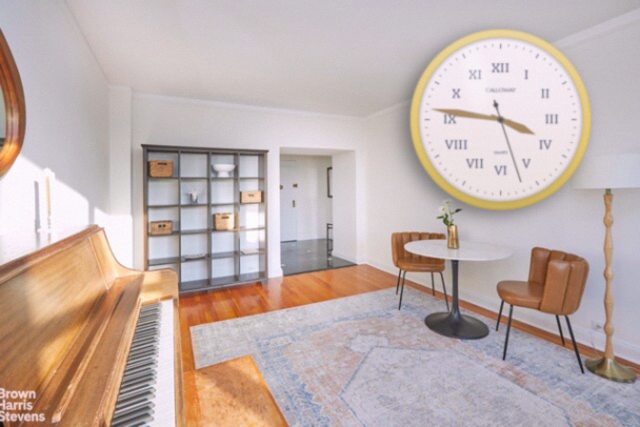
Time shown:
{"hour": 3, "minute": 46, "second": 27}
